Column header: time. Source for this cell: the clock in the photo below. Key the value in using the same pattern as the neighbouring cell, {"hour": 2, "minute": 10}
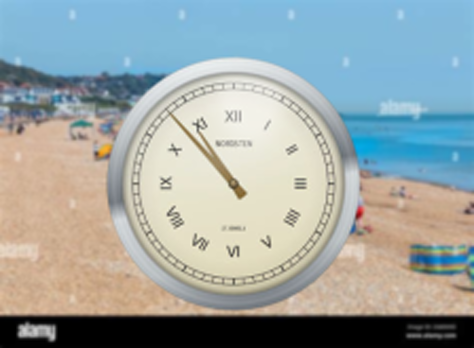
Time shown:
{"hour": 10, "minute": 53}
